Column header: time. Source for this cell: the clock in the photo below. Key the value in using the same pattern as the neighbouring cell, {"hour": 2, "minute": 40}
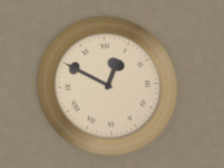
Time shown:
{"hour": 12, "minute": 50}
